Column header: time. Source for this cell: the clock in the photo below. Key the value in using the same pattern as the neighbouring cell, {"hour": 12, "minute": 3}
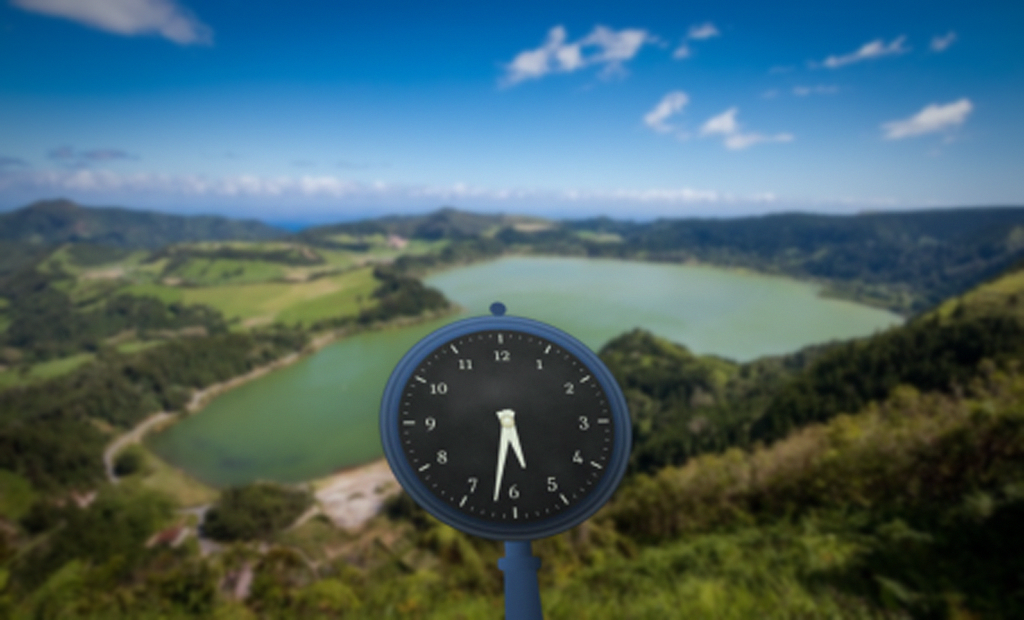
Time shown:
{"hour": 5, "minute": 32}
